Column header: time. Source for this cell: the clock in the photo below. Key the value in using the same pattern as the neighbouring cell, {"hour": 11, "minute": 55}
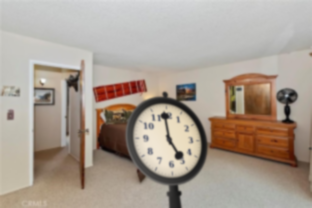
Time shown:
{"hour": 4, "minute": 59}
